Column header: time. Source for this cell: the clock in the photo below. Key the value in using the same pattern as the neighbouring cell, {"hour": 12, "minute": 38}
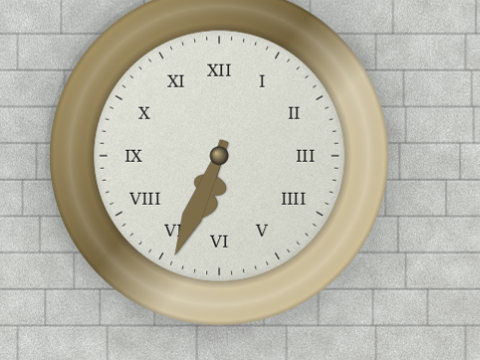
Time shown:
{"hour": 6, "minute": 34}
